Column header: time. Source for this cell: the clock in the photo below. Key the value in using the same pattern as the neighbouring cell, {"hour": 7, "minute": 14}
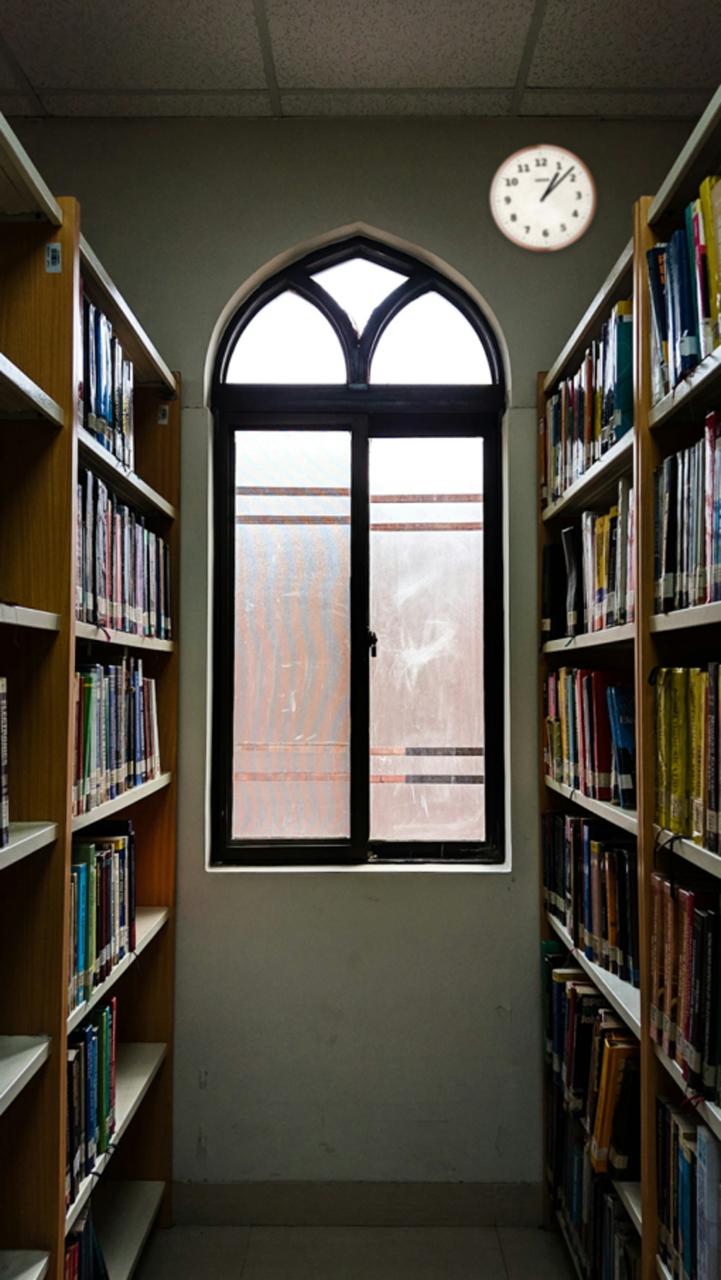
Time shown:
{"hour": 1, "minute": 8}
